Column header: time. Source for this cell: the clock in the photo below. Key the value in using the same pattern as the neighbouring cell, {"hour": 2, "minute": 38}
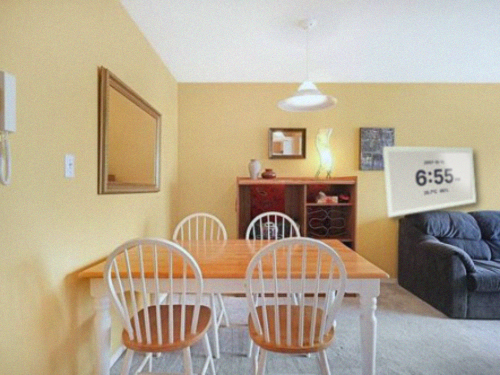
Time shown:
{"hour": 6, "minute": 55}
